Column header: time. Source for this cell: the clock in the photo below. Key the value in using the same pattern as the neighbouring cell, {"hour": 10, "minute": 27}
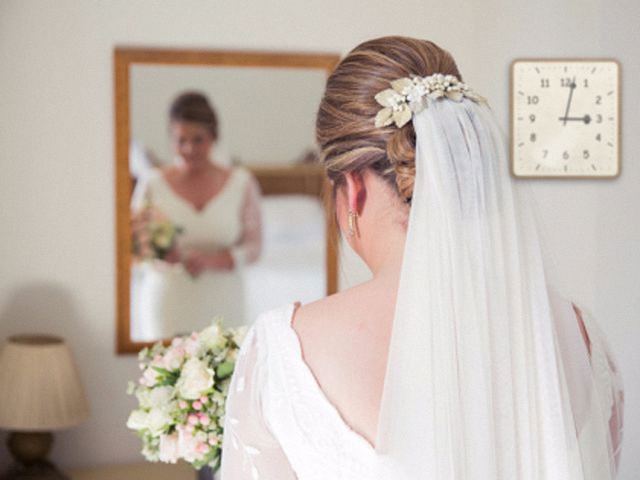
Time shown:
{"hour": 3, "minute": 2}
